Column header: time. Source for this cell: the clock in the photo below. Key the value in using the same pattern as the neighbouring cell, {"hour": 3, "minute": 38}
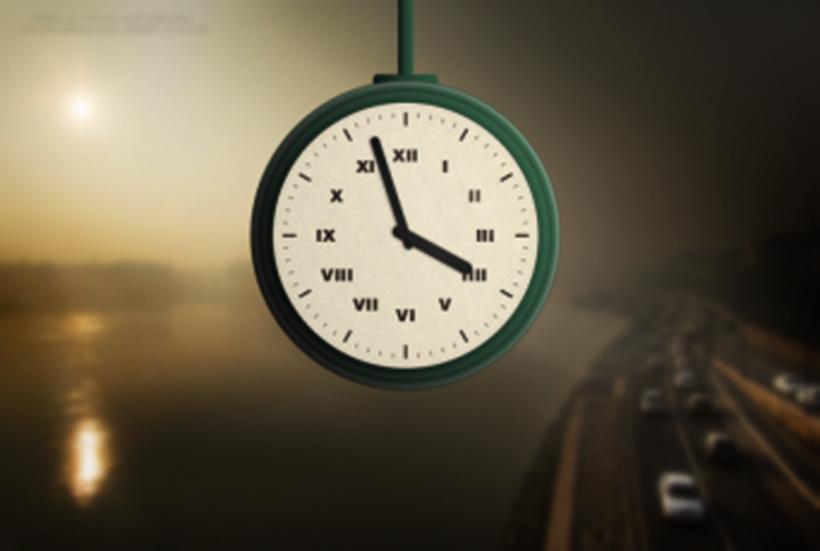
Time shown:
{"hour": 3, "minute": 57}
